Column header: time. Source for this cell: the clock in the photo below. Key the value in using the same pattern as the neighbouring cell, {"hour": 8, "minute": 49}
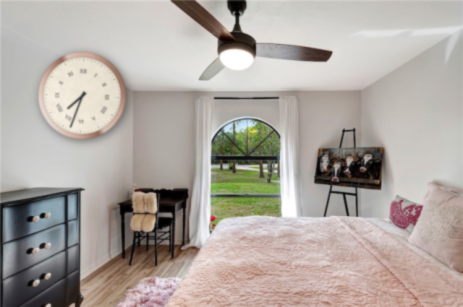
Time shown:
{"hour": 7, "minute": 33}
